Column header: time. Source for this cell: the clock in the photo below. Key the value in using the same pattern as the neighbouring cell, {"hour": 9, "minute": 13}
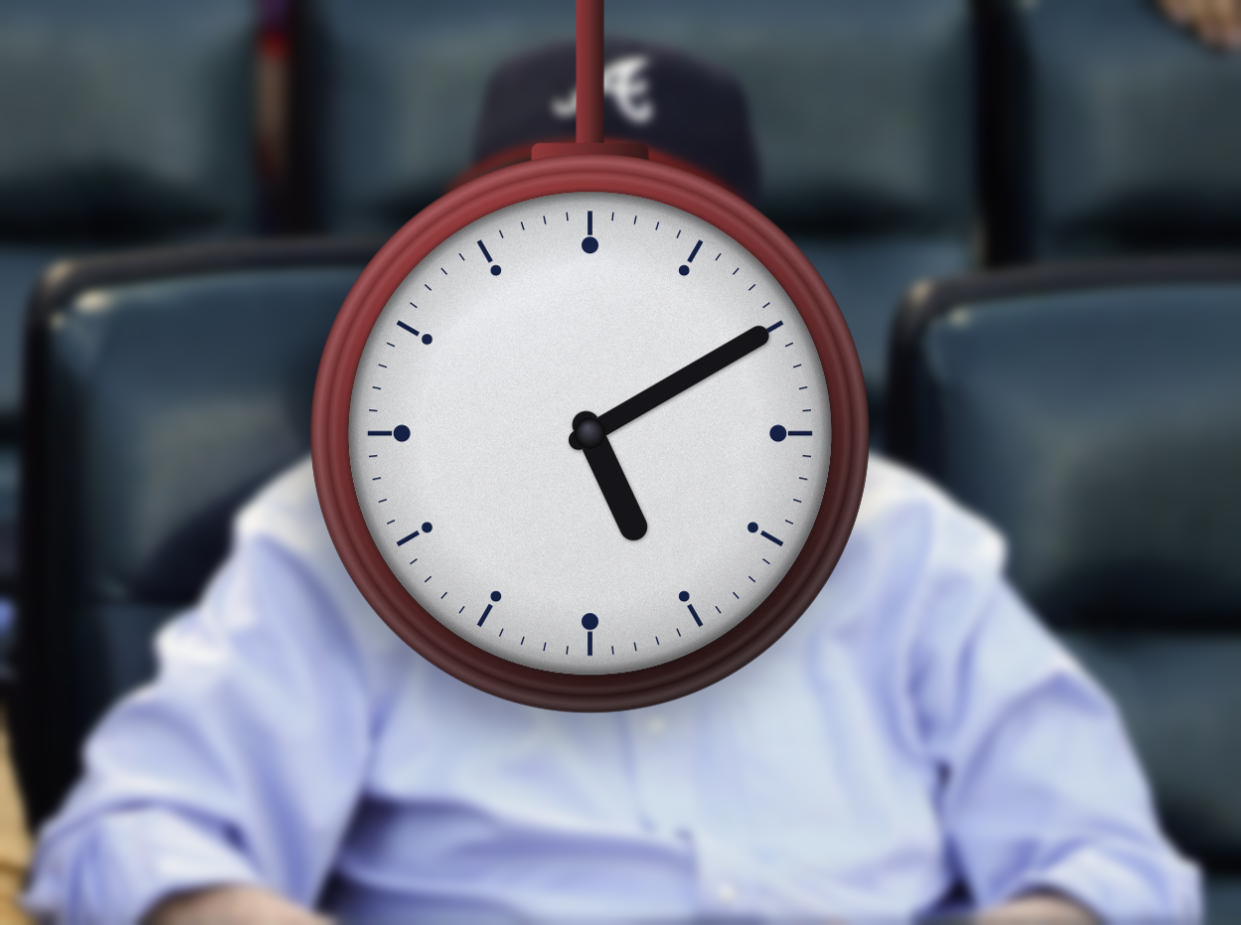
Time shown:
{"hour": 5, "minute": 10}
